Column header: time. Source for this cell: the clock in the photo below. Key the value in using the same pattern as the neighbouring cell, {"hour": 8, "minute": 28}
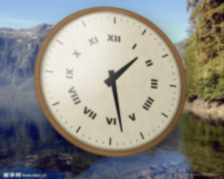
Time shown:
{"hour": 1, "minute": 28}
